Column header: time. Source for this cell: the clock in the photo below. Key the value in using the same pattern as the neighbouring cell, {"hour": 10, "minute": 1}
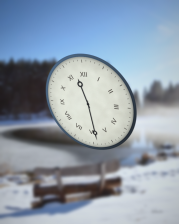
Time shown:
{"hour": 11, "minute": 29}
